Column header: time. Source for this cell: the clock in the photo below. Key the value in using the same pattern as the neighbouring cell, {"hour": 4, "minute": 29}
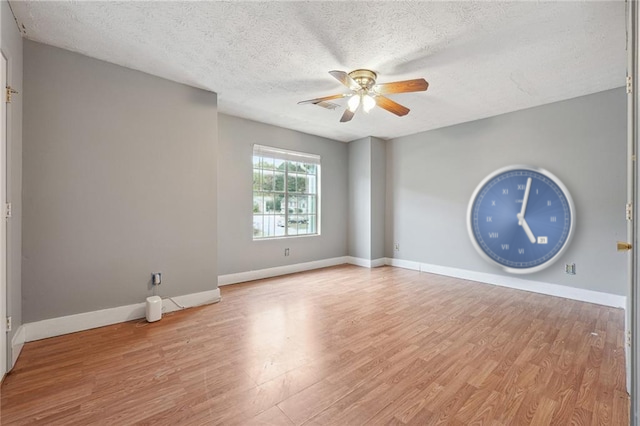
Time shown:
{"hour": 5, "minute": 2}
